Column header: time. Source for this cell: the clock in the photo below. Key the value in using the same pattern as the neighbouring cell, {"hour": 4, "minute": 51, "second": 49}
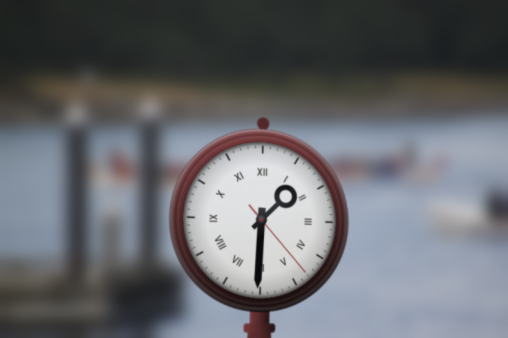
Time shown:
{"hour": 1, "minute": 30, "second": 23}
